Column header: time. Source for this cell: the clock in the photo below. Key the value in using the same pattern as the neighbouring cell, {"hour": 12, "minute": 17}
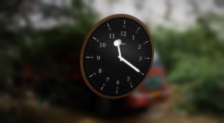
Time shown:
{"hour": 11, "minute": 20}
